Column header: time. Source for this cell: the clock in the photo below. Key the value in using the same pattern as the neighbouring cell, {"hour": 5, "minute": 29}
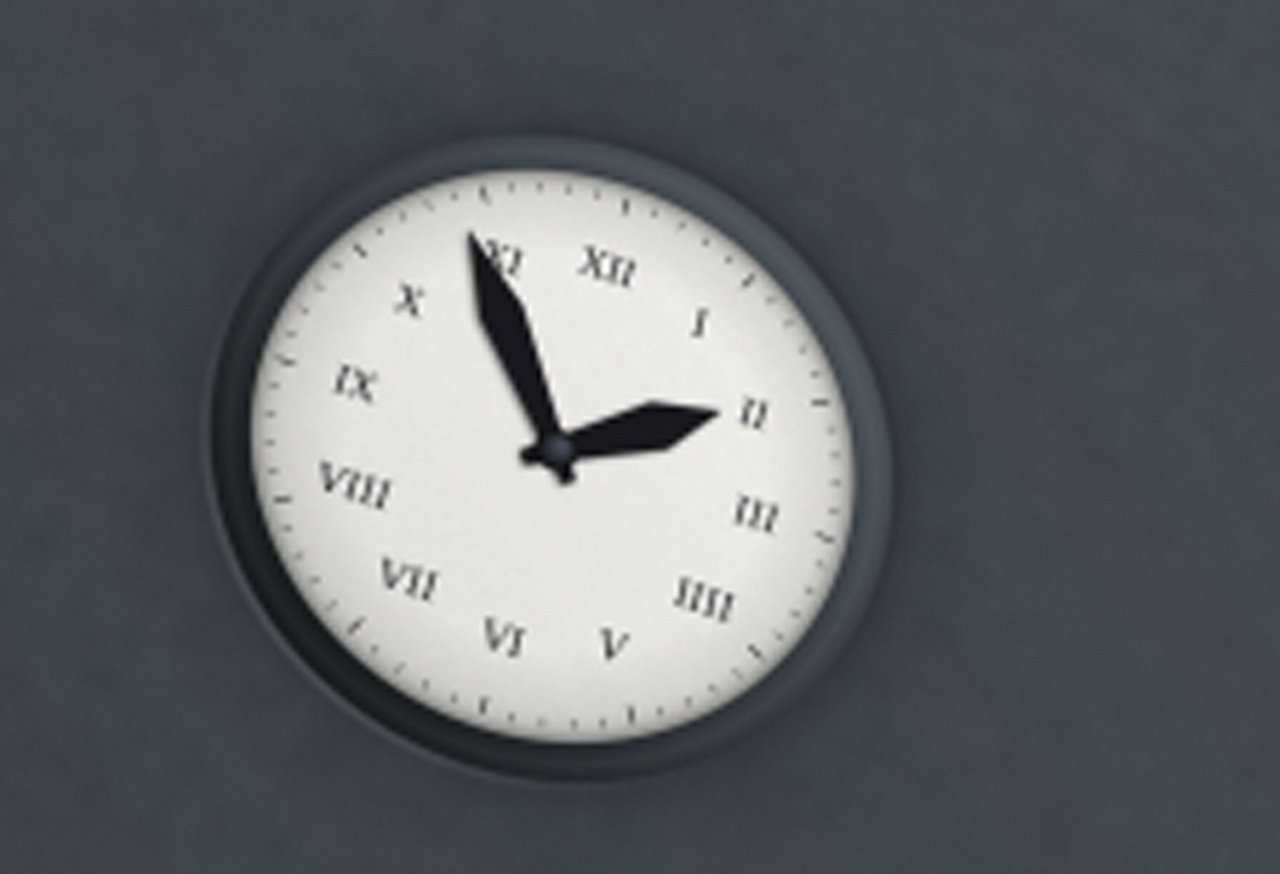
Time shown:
{"hour": 1, "minute": 54}
